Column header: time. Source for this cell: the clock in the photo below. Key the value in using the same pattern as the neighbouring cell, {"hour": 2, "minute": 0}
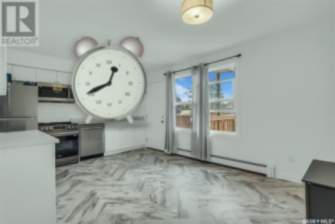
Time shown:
{"hour": 12, "minute": 41}
